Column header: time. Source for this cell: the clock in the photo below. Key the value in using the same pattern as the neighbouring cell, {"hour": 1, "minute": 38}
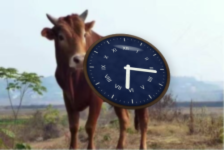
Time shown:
{"hour": 6, "minute": 16}
